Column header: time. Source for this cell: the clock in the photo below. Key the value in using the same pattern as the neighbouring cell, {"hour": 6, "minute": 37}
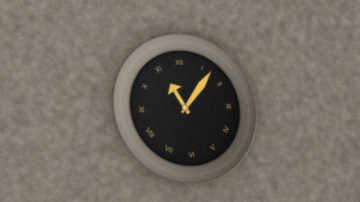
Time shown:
{"hour": 11, "minute": 7}
